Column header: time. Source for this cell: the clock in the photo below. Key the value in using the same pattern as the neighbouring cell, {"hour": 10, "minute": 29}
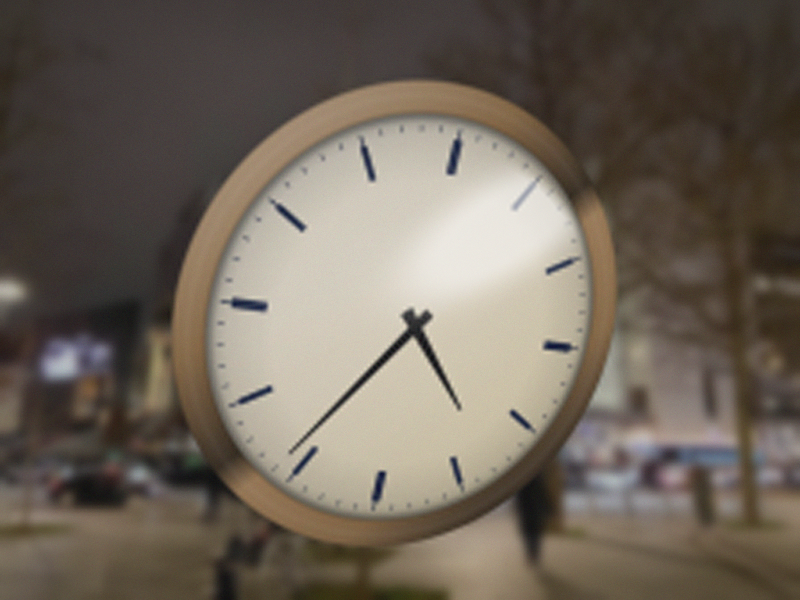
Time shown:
{"hour": 4, "minute": 36}
